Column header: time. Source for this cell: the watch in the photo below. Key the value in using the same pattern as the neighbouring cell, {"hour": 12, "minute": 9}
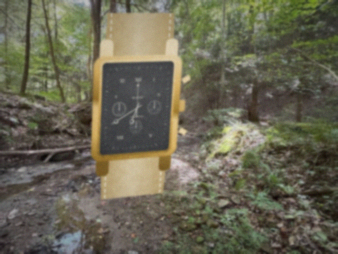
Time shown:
{"hour": 6, "minute": 40}
